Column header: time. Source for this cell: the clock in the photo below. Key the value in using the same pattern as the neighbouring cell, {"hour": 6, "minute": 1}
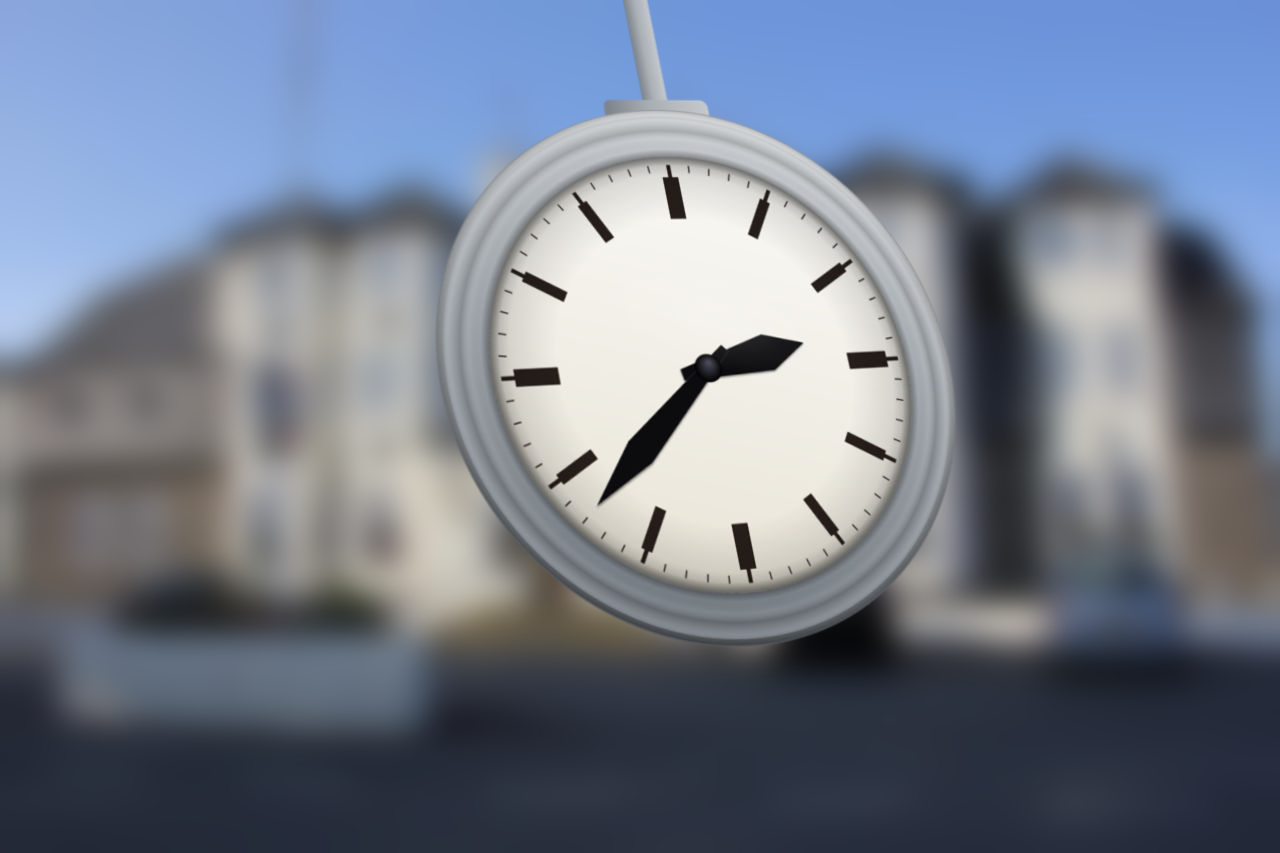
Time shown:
{"hour": 2, "minute": 38}
